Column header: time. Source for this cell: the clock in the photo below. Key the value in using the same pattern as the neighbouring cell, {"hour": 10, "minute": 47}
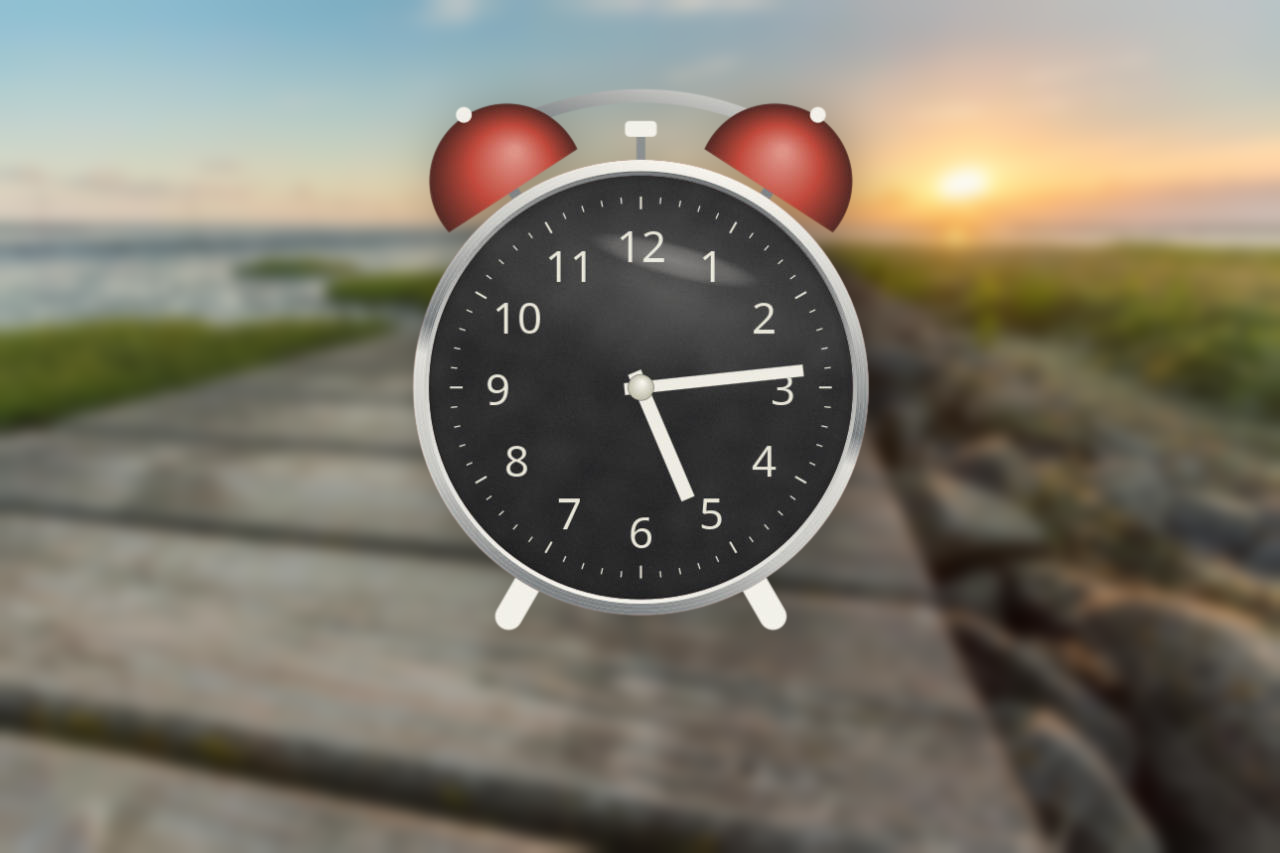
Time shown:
{"hour": 5, "minute": 14}
